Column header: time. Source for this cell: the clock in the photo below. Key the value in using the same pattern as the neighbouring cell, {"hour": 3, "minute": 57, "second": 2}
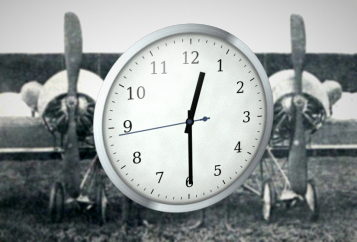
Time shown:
{"hour": 12, "minute": 29, "second": 44}
